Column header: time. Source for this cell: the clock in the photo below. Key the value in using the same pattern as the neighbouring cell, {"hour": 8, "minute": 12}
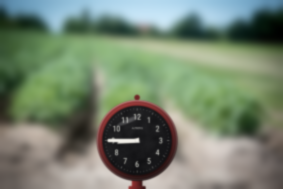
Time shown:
{"hour": 8, "minute": 45}
